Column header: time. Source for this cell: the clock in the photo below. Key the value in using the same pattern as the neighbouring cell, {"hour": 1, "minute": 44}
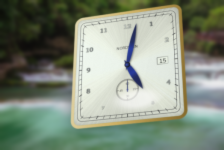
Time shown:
{"hour": 5, "minute": 2}
